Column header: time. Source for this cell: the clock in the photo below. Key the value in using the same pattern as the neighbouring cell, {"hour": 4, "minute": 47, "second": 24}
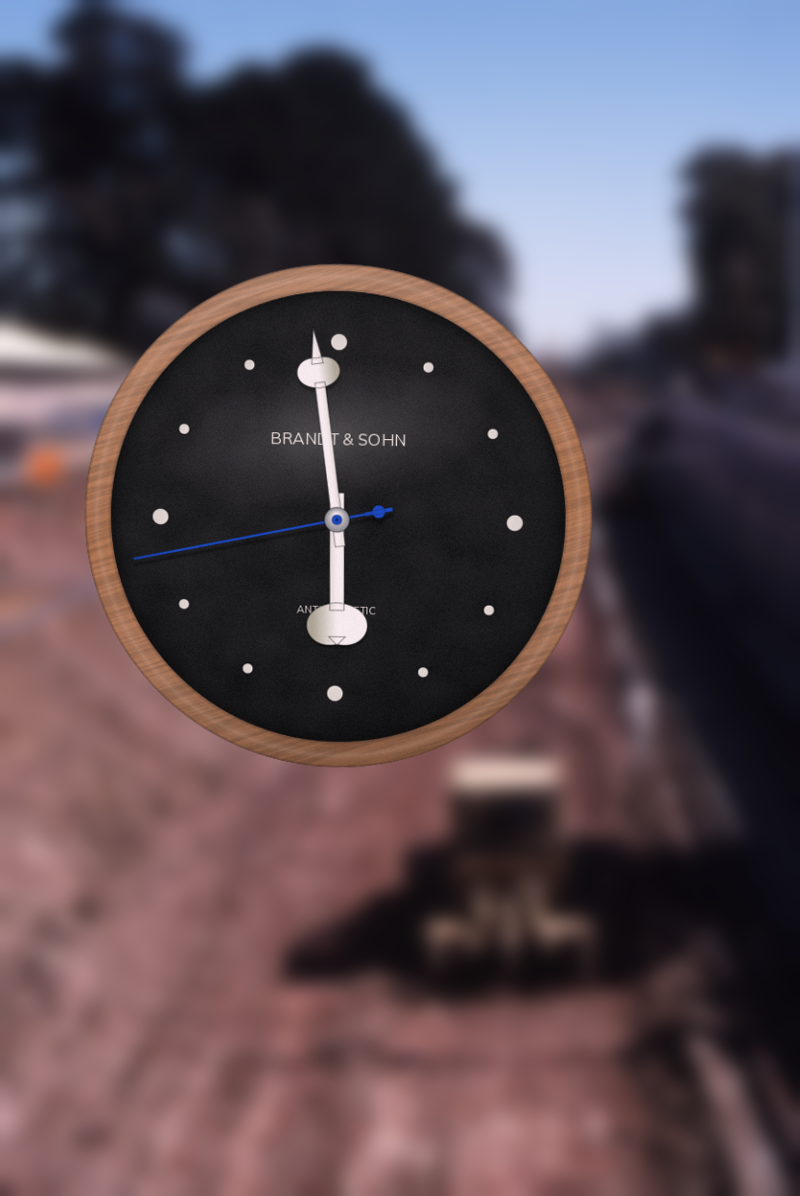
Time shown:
{"hour": 5, "minute": 58, "second": 43}
